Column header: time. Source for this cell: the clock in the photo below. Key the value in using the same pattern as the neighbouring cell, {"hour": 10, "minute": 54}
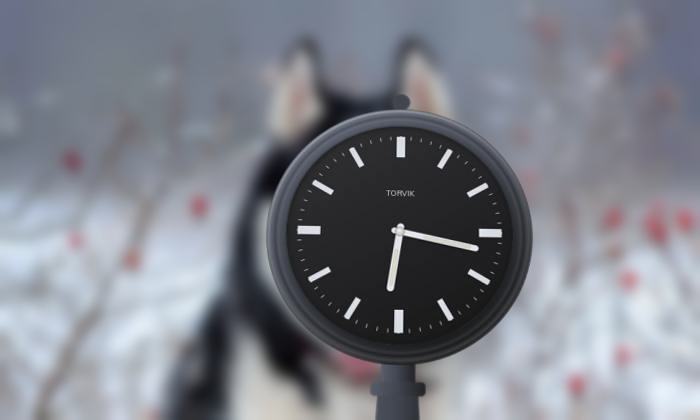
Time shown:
{"hour": 6, "minute": 17}
